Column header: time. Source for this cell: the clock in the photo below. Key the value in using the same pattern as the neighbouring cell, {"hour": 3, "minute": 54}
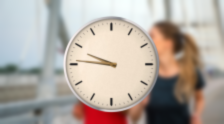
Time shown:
{"hour": 9, "minute": 46}
